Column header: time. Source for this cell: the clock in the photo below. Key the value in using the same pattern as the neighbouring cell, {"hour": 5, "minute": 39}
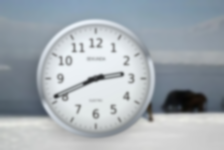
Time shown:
{"hour": 2, "minute": 41}
